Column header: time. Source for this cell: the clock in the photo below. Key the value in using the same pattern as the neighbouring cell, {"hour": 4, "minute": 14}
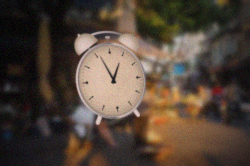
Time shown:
{"hour": 12, "minute": 56}
